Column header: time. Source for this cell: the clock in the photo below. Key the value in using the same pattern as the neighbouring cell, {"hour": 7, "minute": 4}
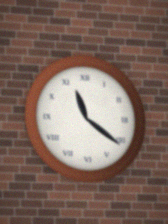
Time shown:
{"hour": 11, "minute": 21}
